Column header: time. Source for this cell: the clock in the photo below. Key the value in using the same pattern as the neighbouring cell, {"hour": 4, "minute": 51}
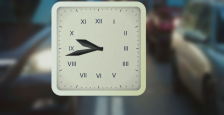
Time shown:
{"hour": 9, "minute": 43}
